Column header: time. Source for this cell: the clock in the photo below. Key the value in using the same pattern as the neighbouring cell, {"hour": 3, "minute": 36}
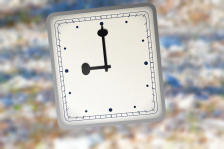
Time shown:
{"hour": 9, "minute": 0}
